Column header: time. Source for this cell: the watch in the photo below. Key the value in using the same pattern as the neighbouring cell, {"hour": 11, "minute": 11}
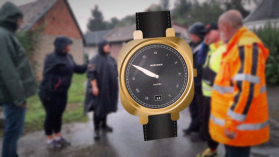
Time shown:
{"hour": 9, "minute": 50}
